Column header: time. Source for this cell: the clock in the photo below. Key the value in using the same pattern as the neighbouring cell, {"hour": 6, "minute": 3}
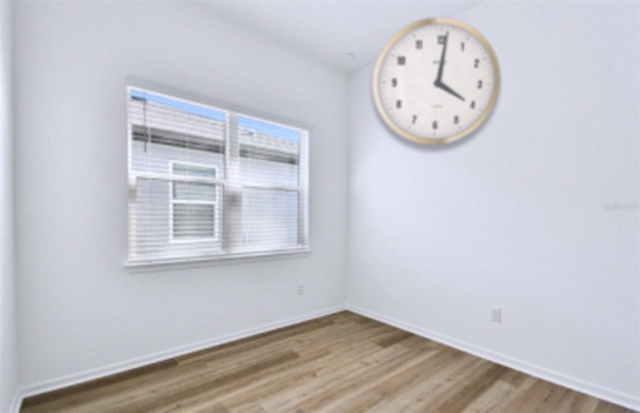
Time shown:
{"hour": 4, "minute": 1}
